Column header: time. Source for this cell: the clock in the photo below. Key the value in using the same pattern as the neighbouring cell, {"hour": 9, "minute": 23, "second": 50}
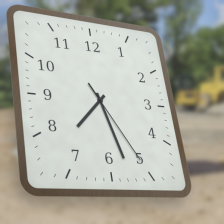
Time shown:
{"hour": 7, "minute": 27, "second": 25}
